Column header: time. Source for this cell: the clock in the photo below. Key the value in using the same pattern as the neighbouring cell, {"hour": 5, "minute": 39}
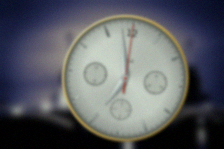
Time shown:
{"hour": 6, "minute": 58}
